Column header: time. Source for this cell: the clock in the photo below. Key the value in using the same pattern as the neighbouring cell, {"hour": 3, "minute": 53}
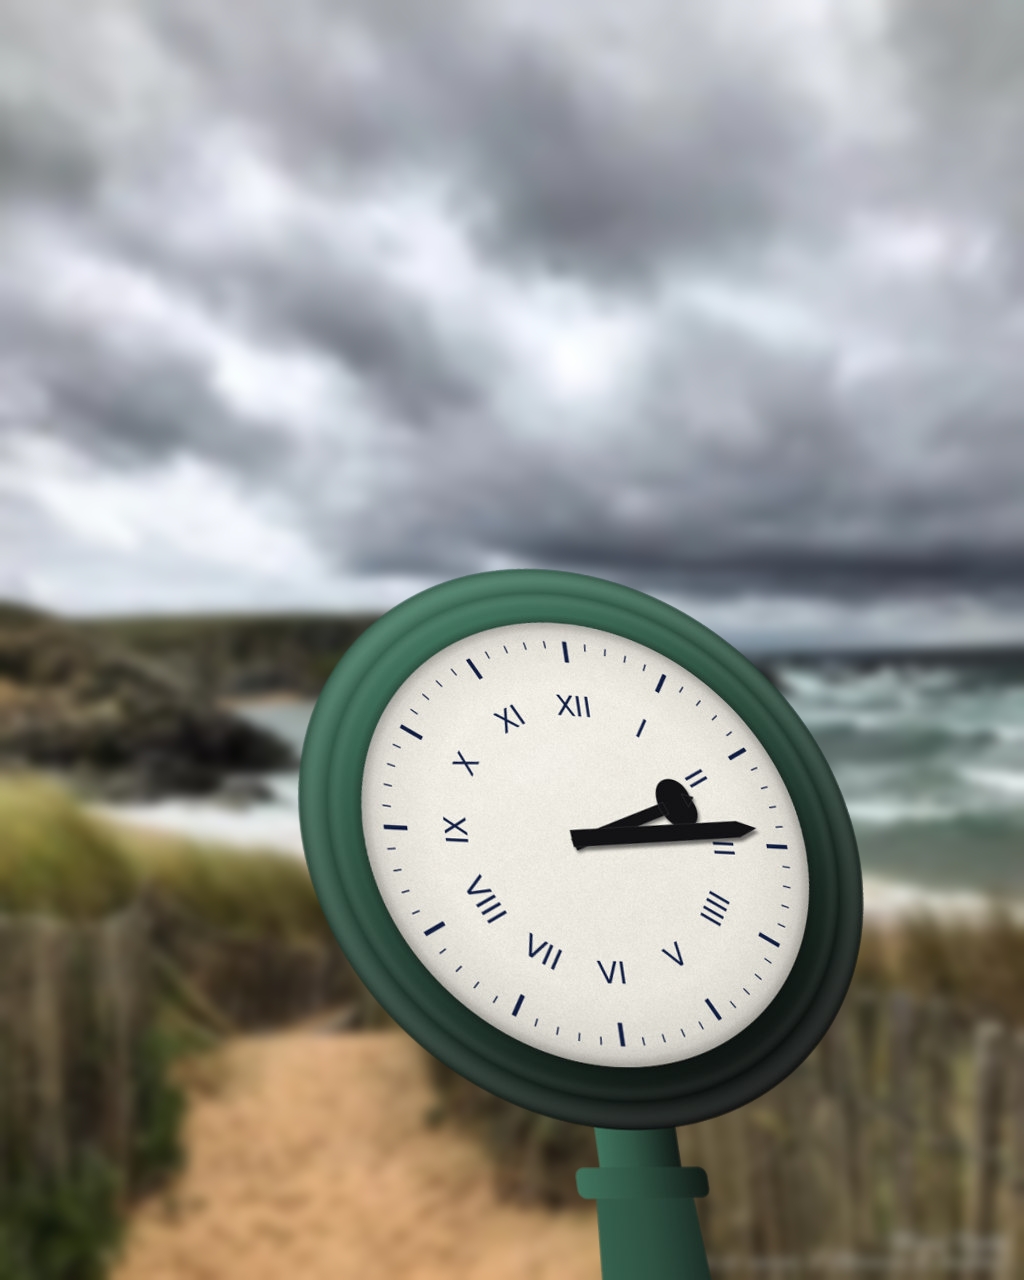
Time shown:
{"hour": 2, "minute": 14}
